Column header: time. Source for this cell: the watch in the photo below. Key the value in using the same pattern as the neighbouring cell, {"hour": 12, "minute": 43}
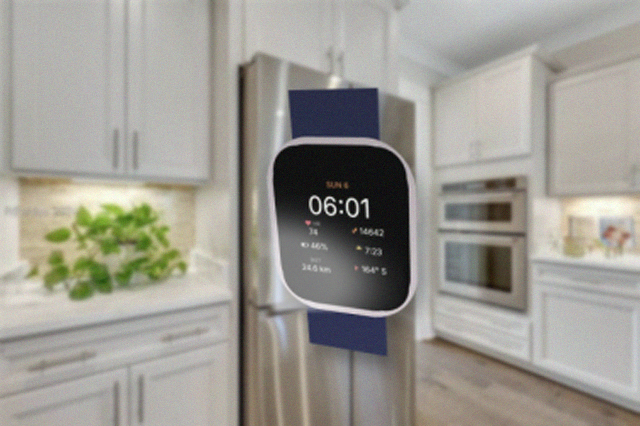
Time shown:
{"hour": 6, "minute": 1}
